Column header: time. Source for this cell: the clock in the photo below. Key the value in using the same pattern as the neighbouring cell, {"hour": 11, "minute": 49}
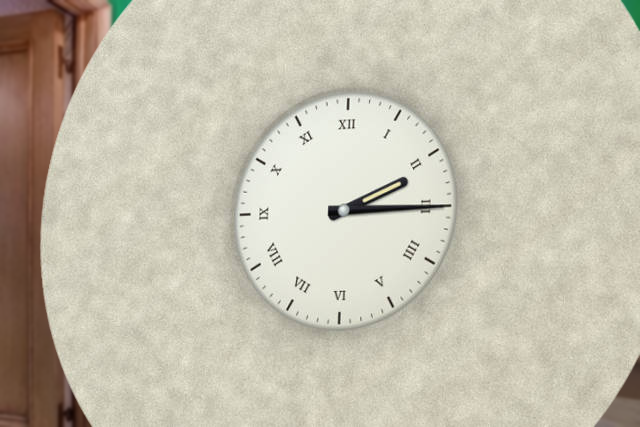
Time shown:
{"hour": 2, "minute": 15}
